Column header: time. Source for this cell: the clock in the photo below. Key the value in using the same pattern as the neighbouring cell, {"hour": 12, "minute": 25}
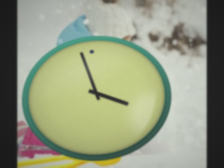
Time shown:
{"hour": 3, "minute": 58}
